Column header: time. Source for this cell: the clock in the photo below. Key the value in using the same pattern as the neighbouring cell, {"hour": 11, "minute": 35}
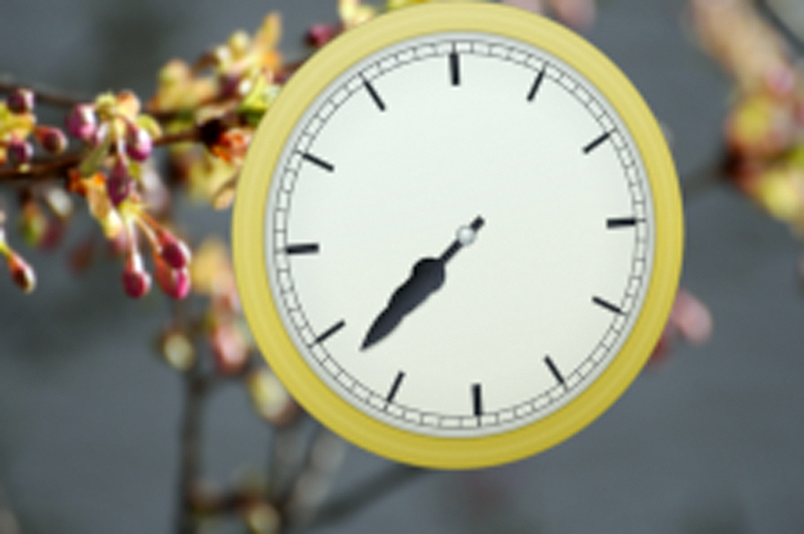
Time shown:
{"hour": 7, "minute": 38}
